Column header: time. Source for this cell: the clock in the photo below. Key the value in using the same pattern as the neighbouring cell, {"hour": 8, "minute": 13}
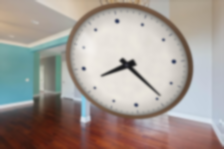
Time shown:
{"hour": 8, "minute": 24}
